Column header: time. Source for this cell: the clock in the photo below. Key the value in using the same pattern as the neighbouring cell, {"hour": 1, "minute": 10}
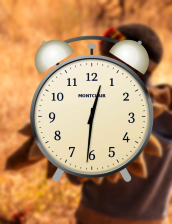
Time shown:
{"hour": 12, "minute": 31}
